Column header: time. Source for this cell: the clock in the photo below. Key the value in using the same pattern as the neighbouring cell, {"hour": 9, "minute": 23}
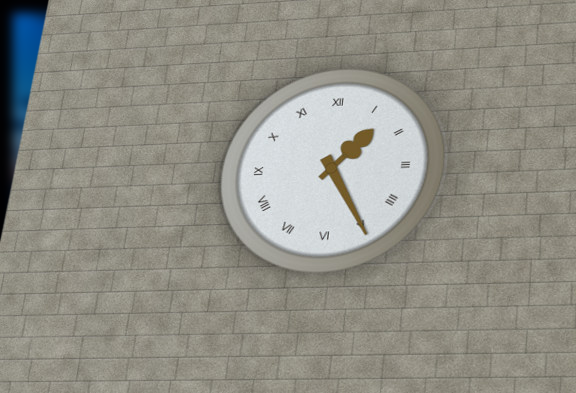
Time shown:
{"hour": 1, "minute": 25}
